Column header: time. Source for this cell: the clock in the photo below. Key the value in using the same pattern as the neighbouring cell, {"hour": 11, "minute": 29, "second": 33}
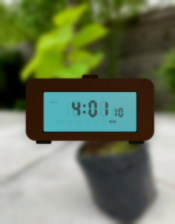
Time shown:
{"hour": 4, "minute": 1, "second": 10}
